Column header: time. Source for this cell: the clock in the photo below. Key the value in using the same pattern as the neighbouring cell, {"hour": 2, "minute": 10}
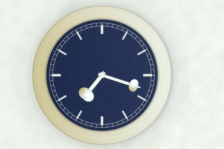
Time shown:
{"hour": 7, "minute": 18}
